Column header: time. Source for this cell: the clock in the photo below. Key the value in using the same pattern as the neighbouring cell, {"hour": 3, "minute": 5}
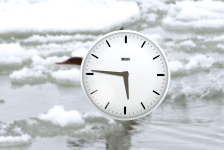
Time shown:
{"hour": 5, "minute": 46}
